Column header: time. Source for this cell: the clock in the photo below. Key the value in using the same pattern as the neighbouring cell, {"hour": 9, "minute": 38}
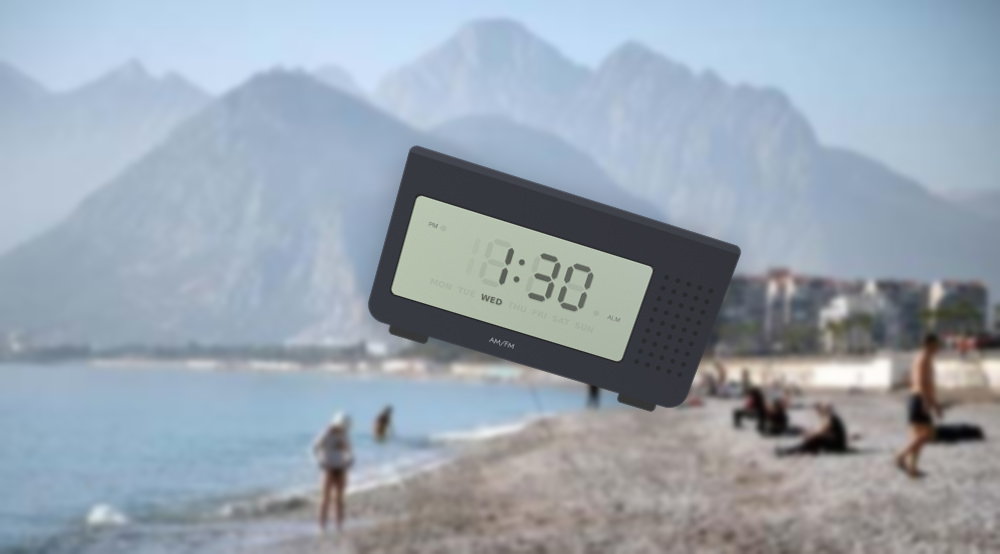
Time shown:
{"hour": 1, "minute": 30}
